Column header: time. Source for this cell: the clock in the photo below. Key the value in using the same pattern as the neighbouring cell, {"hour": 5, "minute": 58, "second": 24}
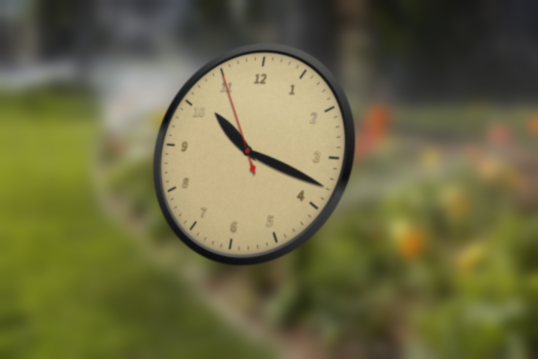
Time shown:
{"hour": 10, "minute": 17, "second": 55}
